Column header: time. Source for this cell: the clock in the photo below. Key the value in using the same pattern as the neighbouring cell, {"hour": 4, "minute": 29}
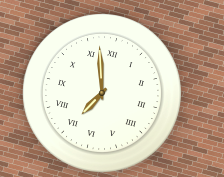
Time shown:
{"hour": 6, "minute": 57}
